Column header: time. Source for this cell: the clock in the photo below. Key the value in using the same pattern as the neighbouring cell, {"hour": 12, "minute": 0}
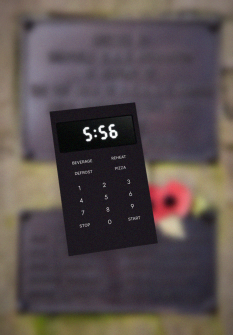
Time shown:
{"hour": 5, "minute": 56}
